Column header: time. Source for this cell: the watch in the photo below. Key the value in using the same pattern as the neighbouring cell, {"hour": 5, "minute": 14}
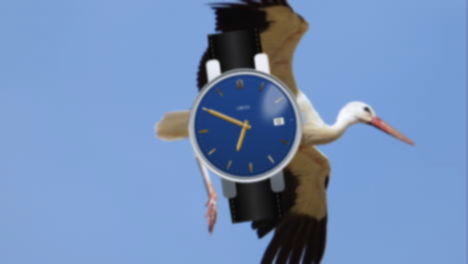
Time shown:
{"hour": 6, "minute": 50}
